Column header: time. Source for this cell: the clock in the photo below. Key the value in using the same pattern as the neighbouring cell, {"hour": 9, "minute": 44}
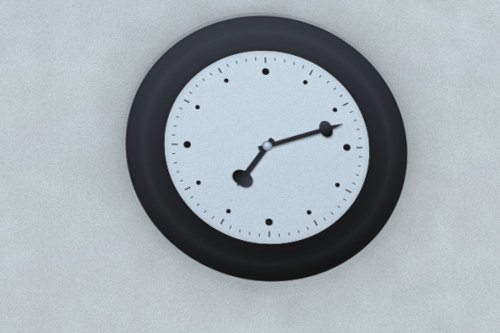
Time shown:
{"hour": 7, "minute": 12}
